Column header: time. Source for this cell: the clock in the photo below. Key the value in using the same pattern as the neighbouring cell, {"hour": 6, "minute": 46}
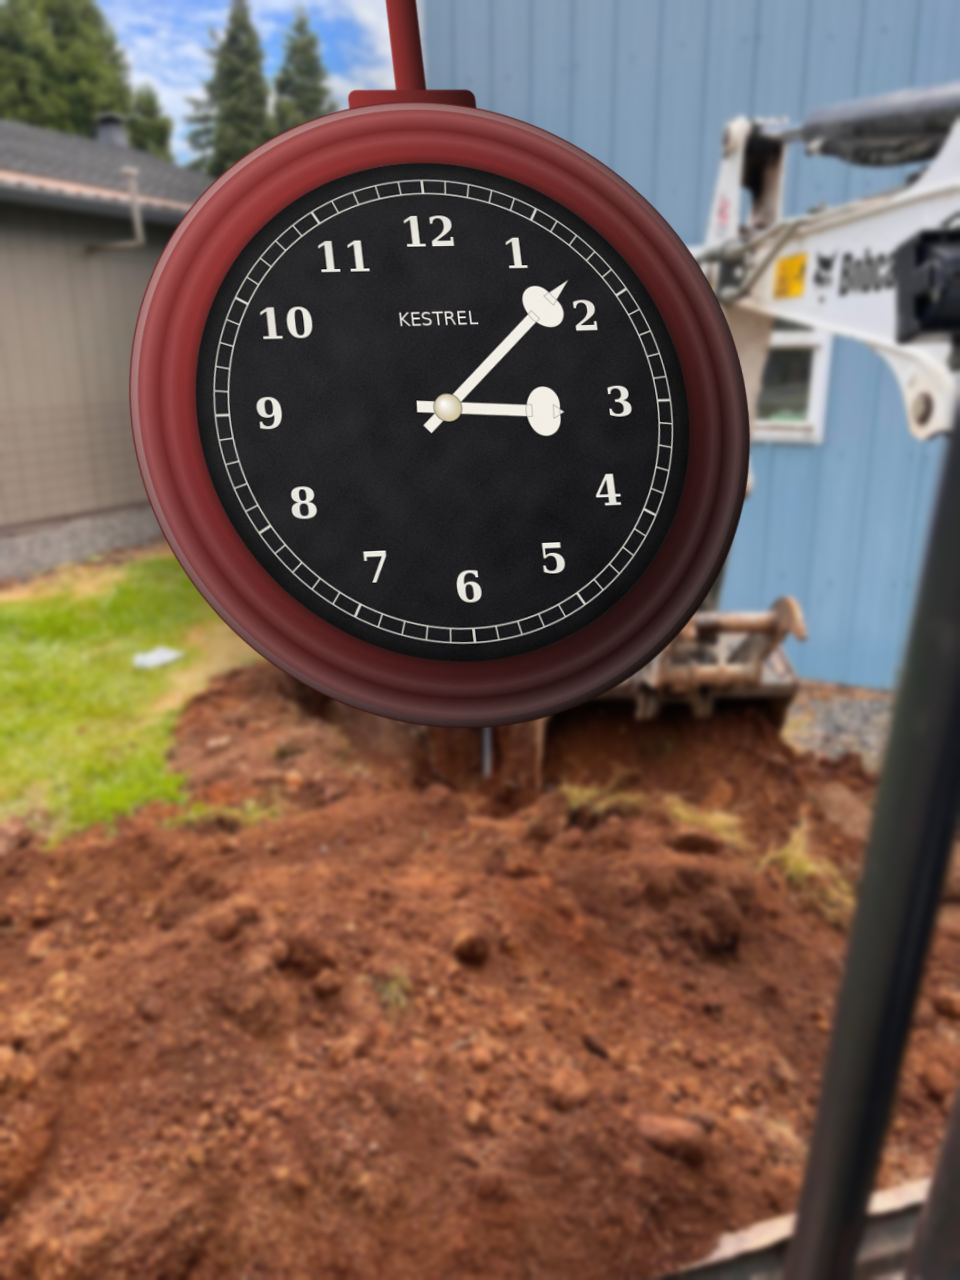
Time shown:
{"hour": 3, "minute": 8}
